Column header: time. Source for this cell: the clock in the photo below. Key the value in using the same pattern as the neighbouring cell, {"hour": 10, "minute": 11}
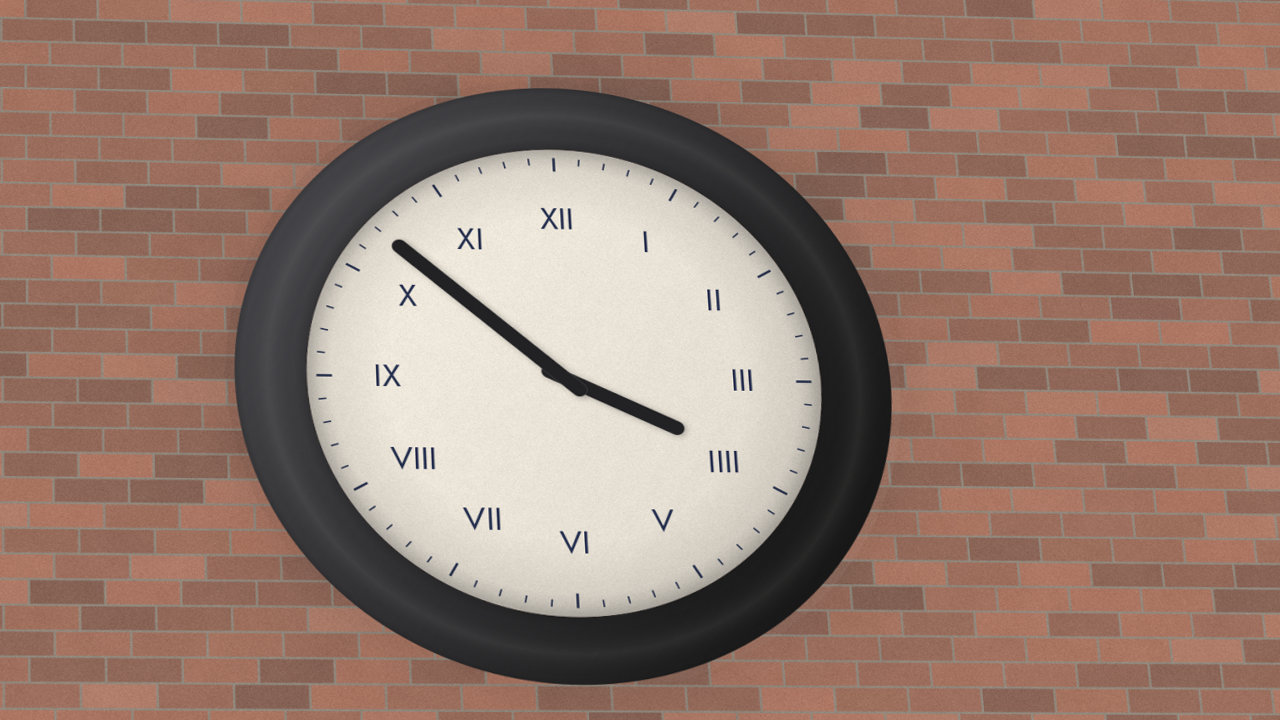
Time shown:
{"hour": 3, "minute": 52}
